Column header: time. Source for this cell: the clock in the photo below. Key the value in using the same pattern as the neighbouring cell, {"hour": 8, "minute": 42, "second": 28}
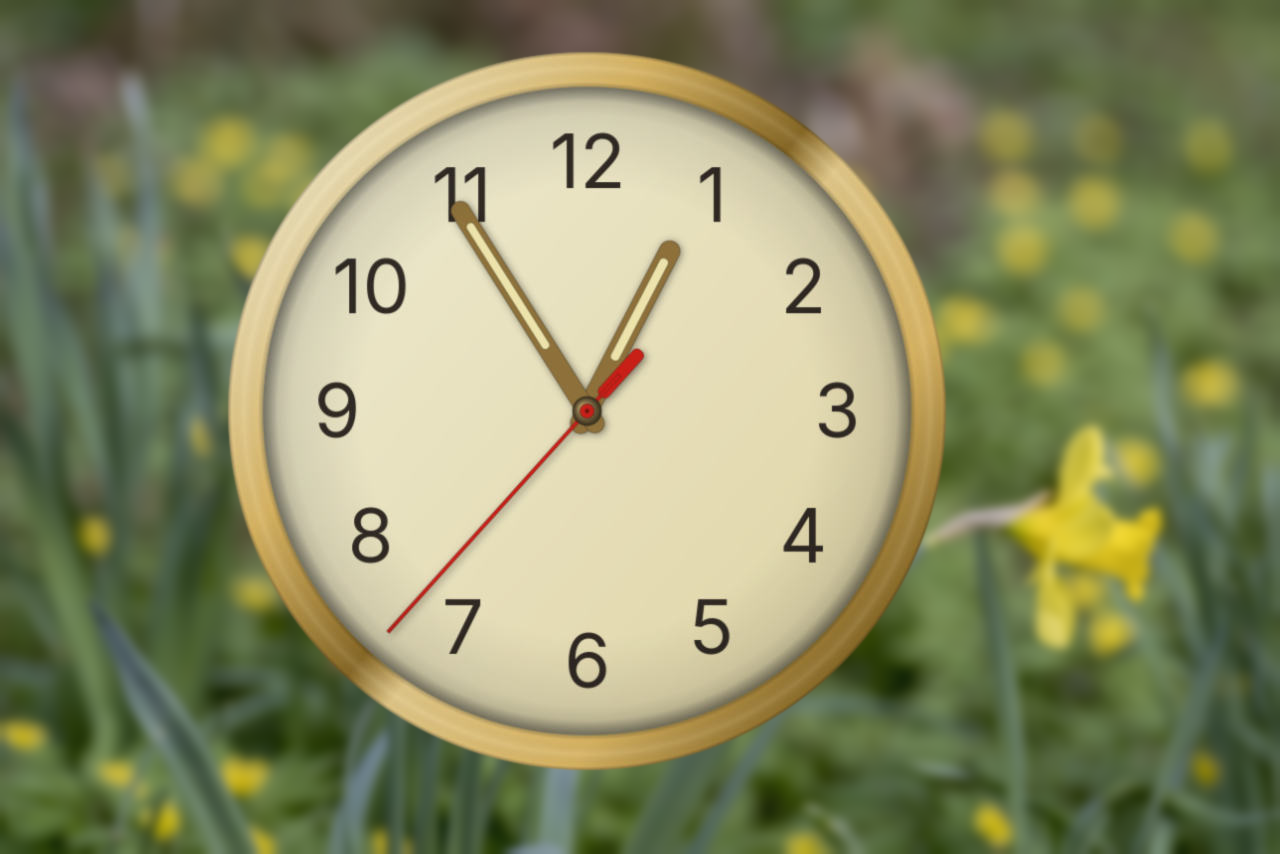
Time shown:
{"hour": 12, "minute": 54, "second": 37}
